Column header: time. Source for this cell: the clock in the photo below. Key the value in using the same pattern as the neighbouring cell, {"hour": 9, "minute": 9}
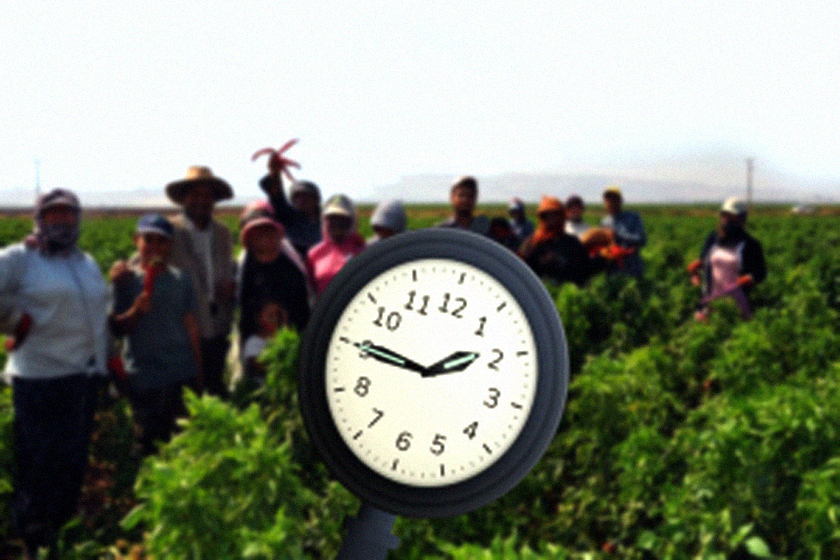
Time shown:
{"hour": 1, "minute": 45}
